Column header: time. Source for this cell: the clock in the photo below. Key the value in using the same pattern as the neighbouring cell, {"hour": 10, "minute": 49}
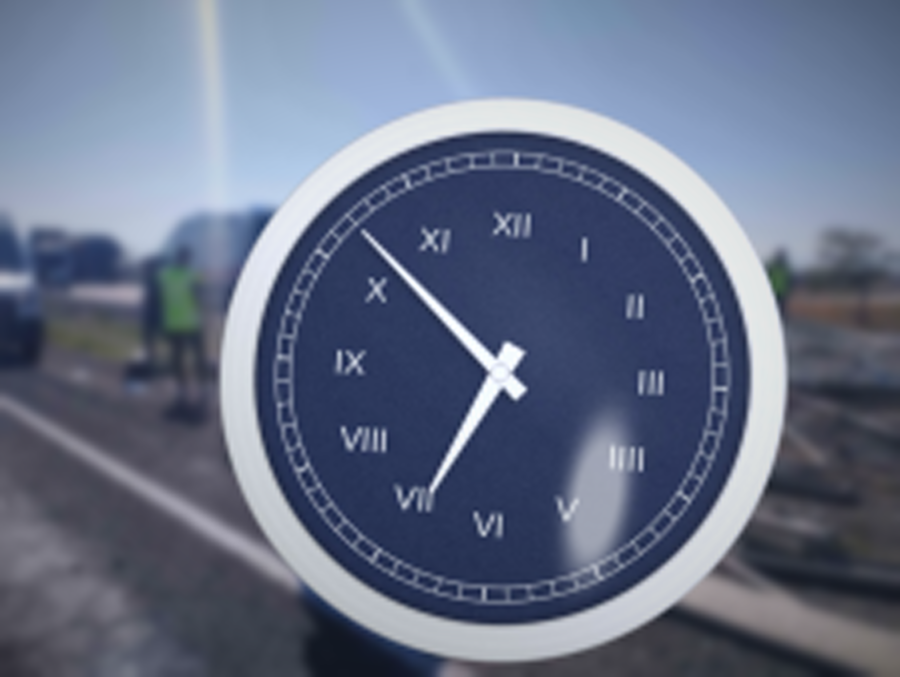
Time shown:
{"hour": 6, "minute": 52}
